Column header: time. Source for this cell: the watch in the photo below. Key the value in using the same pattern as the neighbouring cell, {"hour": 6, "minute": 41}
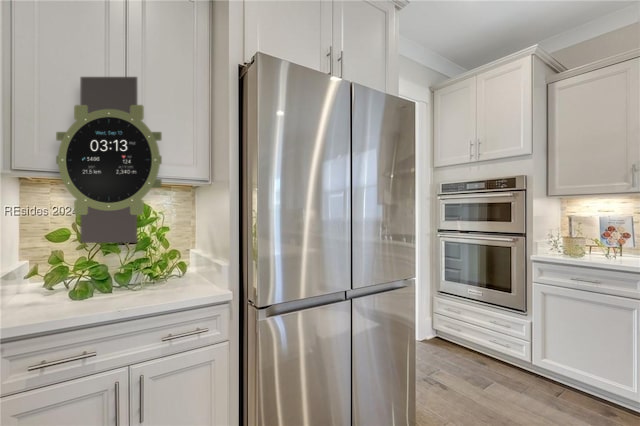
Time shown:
{"hour": 3, "minute": 13}
